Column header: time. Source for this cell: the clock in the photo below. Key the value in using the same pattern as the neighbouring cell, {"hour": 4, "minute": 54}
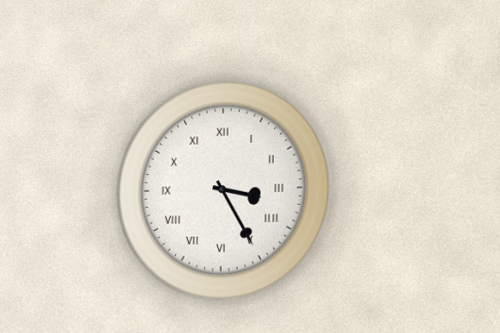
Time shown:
{"hour": 3, "minute": 25}
